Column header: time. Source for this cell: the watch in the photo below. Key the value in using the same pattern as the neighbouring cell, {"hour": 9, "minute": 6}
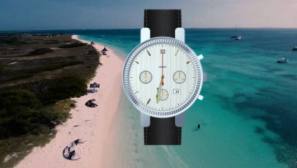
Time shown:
{"hour": 6, "minute": 32}
